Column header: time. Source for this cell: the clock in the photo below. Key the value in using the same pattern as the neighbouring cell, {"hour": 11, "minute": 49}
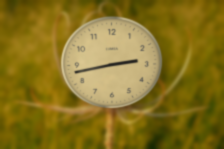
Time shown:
{"hour": 2, "minute": 43}
